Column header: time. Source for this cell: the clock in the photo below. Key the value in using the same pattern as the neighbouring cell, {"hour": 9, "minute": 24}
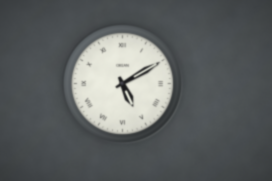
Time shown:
{"hour": 5, "minute": 10}
